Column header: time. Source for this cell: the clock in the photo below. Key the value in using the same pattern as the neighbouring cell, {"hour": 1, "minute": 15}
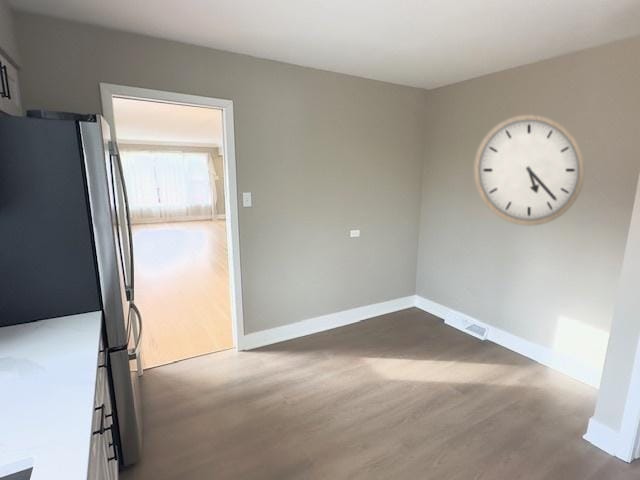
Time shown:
{"hour": 5, "minute": 23}
